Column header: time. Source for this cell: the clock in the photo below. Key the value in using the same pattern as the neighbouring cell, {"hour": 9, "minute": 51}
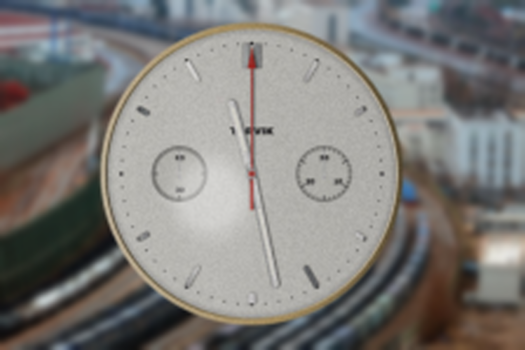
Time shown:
{"hour": 11, "minute": 28}
